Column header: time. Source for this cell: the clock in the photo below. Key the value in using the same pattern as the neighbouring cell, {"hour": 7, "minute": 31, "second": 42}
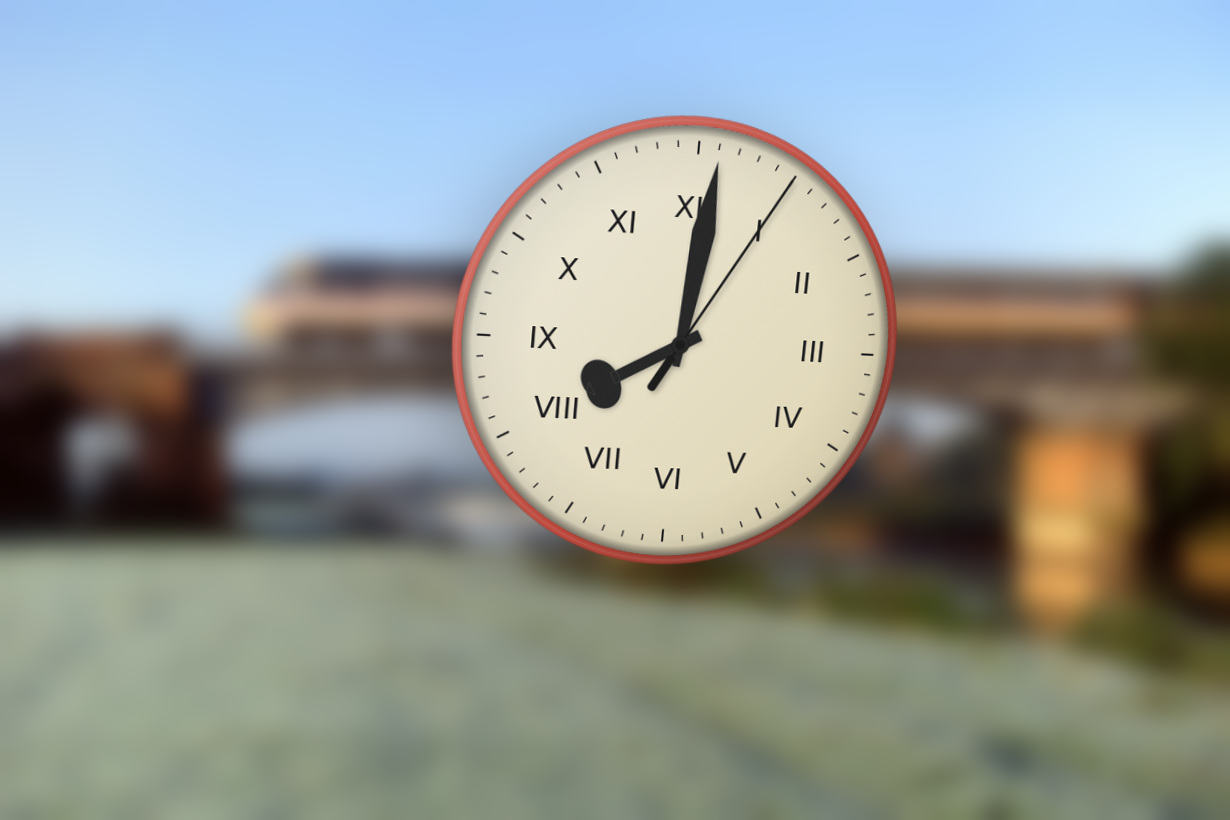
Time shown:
{"hour": 8, "minute": 1, "second": 5}
